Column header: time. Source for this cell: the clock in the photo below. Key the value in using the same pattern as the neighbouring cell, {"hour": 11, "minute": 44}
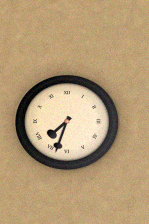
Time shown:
{"hour": 7, "minute": 33}
